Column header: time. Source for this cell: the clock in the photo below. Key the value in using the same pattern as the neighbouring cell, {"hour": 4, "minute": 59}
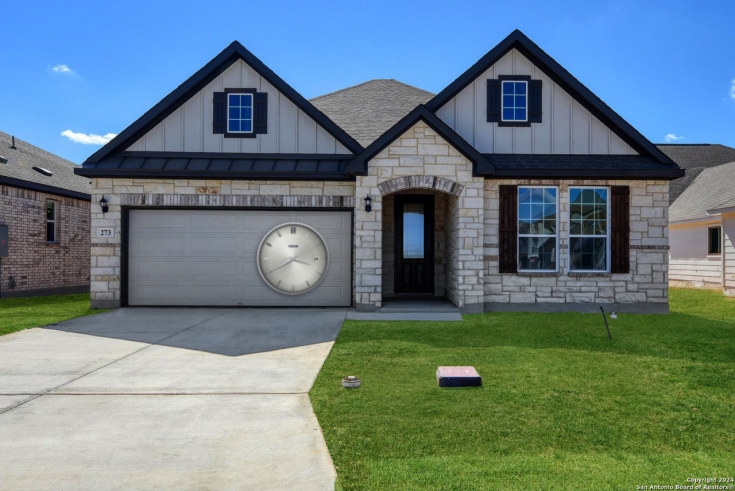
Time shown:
{"hour": 3, "minute": 40}
